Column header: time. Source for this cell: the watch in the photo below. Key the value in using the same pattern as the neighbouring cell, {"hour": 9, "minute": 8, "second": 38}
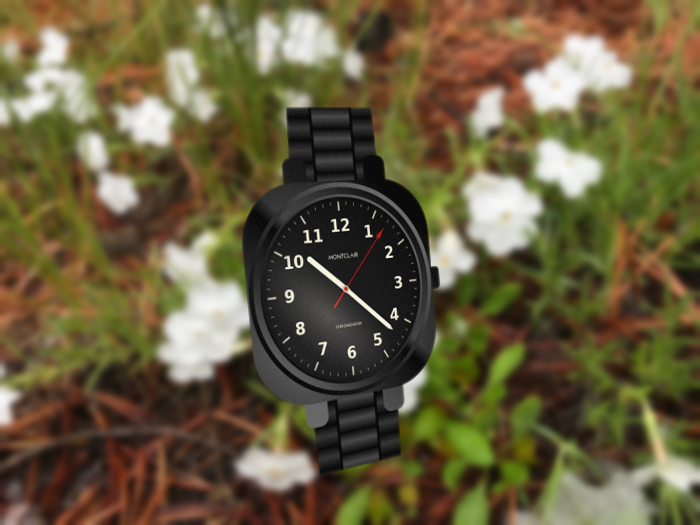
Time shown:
{"hour": 10, "minute": 22, "second": 7}
